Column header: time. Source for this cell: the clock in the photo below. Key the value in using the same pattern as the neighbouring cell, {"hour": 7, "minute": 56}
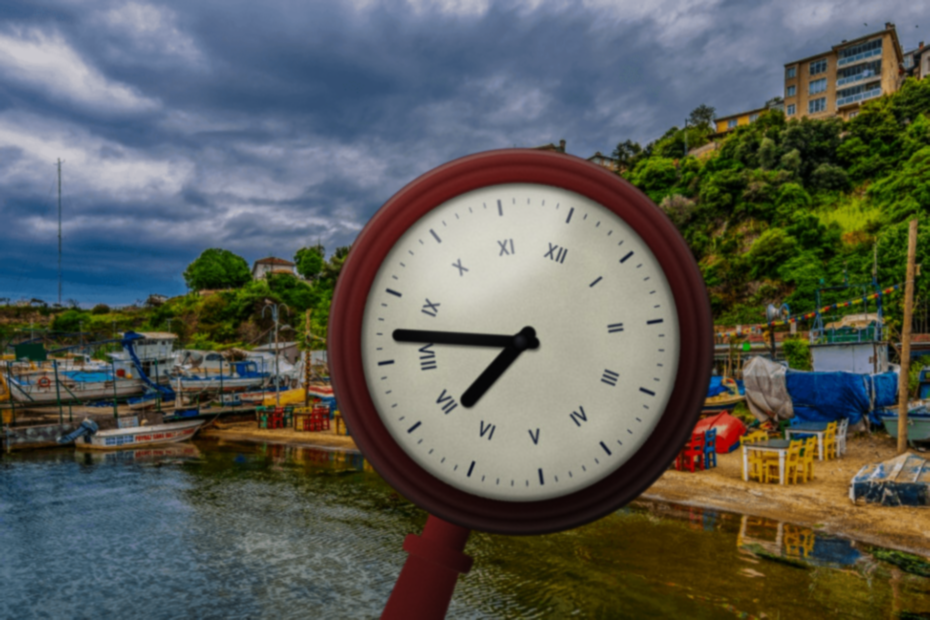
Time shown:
{"hour": 6, "minute": 42}
